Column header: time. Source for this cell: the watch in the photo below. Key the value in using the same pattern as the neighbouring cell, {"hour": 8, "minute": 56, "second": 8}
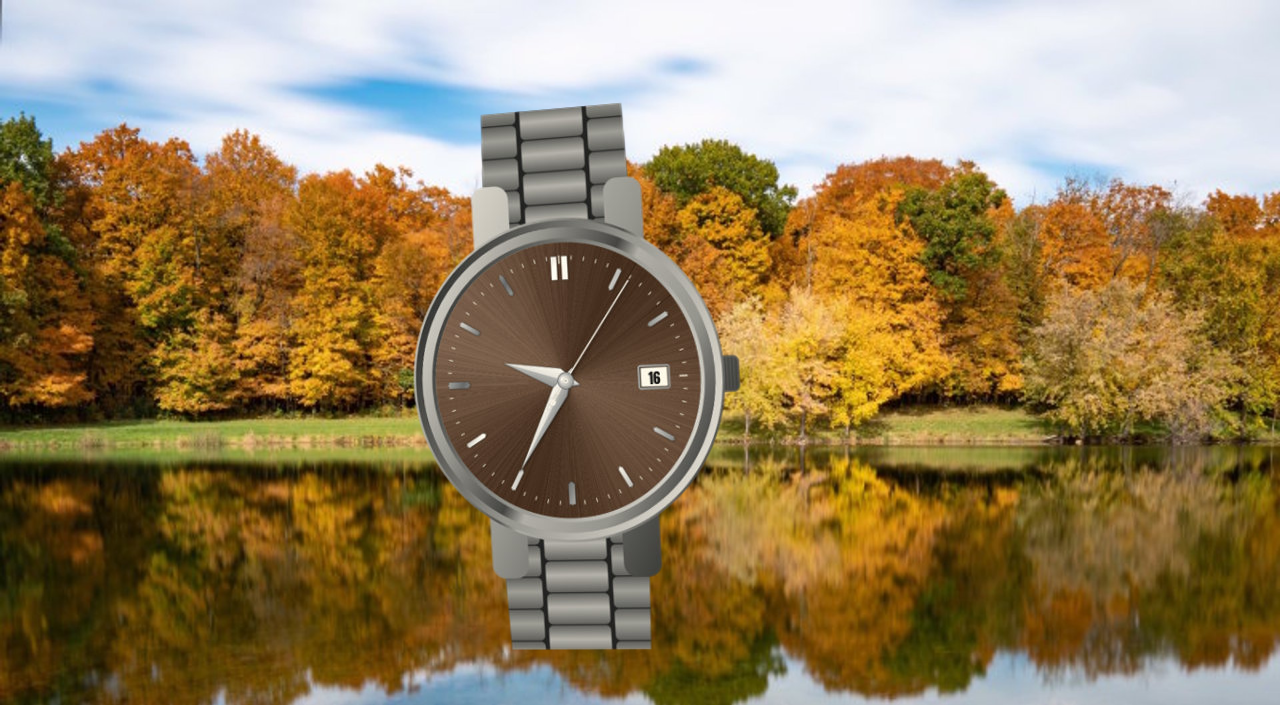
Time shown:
{"hour": 9, "minute": 35, "second": 6}
